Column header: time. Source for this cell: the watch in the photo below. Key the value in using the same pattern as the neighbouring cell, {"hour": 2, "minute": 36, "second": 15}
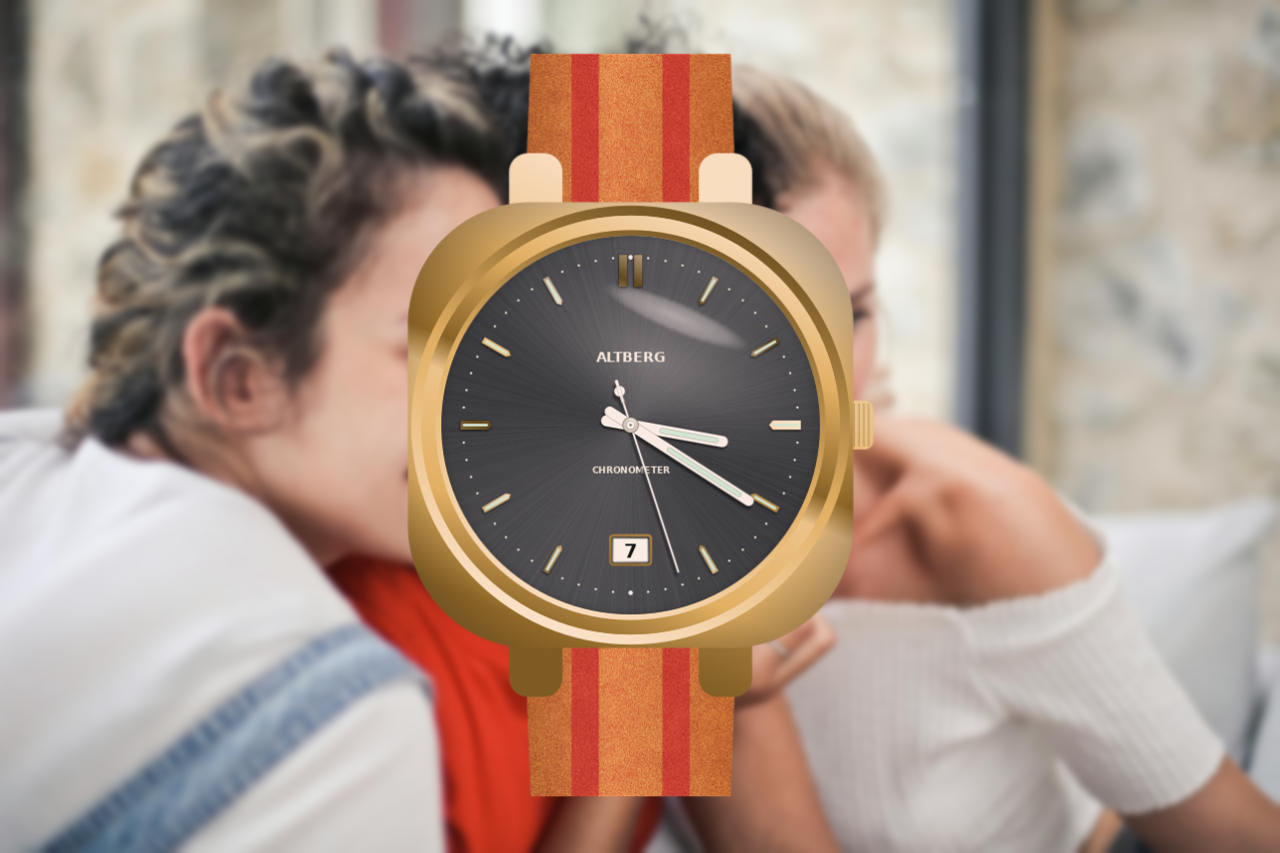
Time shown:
{"hour": 3, "minute": 20, "second": 27}
